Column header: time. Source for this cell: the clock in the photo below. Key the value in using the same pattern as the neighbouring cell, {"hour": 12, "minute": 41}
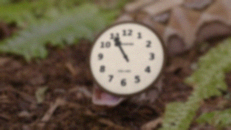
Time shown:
{"hour": 10, "minute": 55}
